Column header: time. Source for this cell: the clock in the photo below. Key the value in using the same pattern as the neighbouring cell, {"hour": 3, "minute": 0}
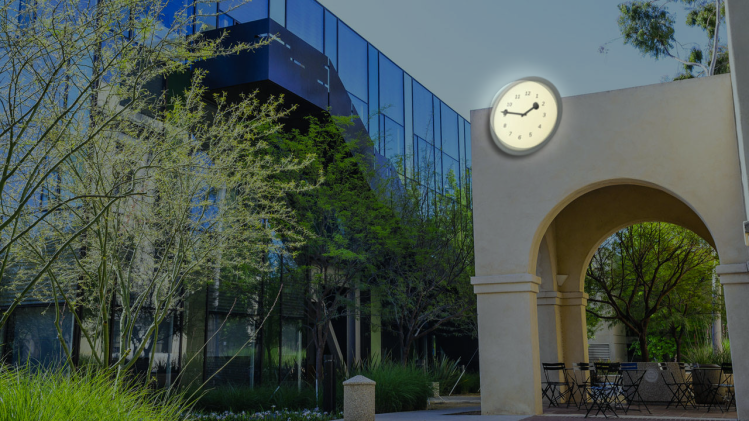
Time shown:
{"hour": 1, "minute": 46}
